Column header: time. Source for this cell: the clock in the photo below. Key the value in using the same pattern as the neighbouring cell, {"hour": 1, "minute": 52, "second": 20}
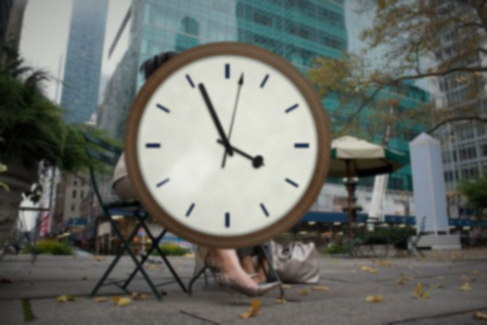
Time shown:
{"hour": 3, "minute": 56, "second": 2}
